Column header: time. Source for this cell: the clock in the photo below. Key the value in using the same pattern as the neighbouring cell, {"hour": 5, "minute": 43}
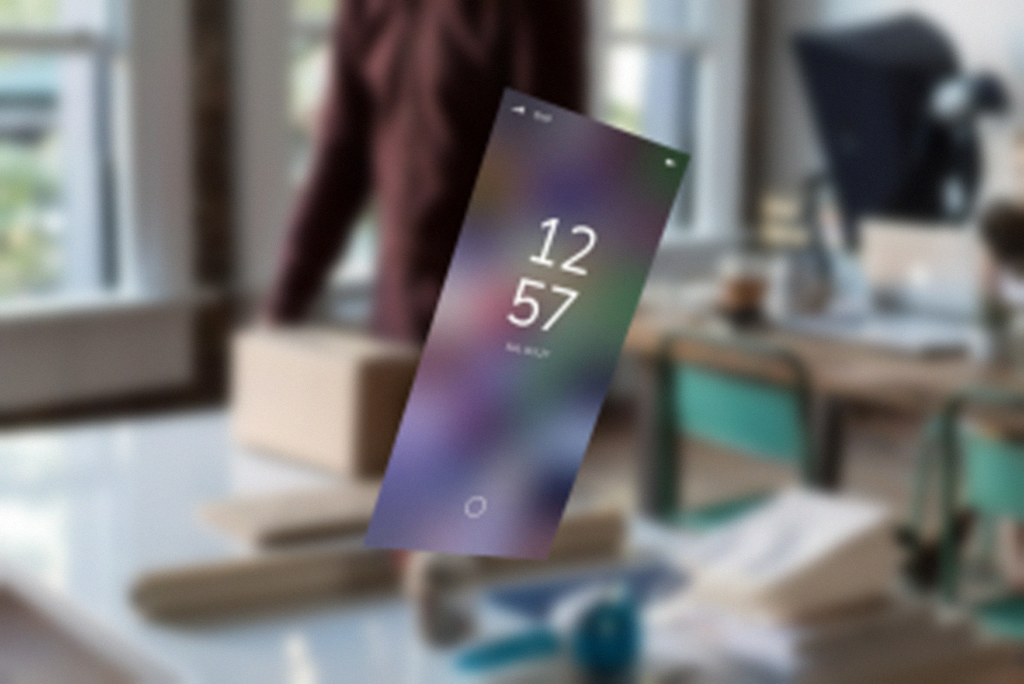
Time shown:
{"hour": 12, "minute": 57}
